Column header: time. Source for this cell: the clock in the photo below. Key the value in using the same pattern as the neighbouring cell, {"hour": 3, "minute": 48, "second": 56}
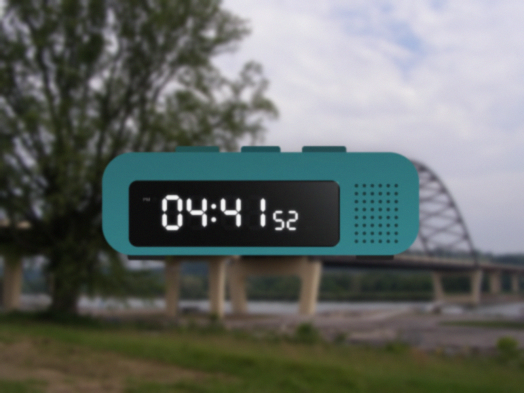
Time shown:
{"hour": 4, "minute": 41, "second": 52}
